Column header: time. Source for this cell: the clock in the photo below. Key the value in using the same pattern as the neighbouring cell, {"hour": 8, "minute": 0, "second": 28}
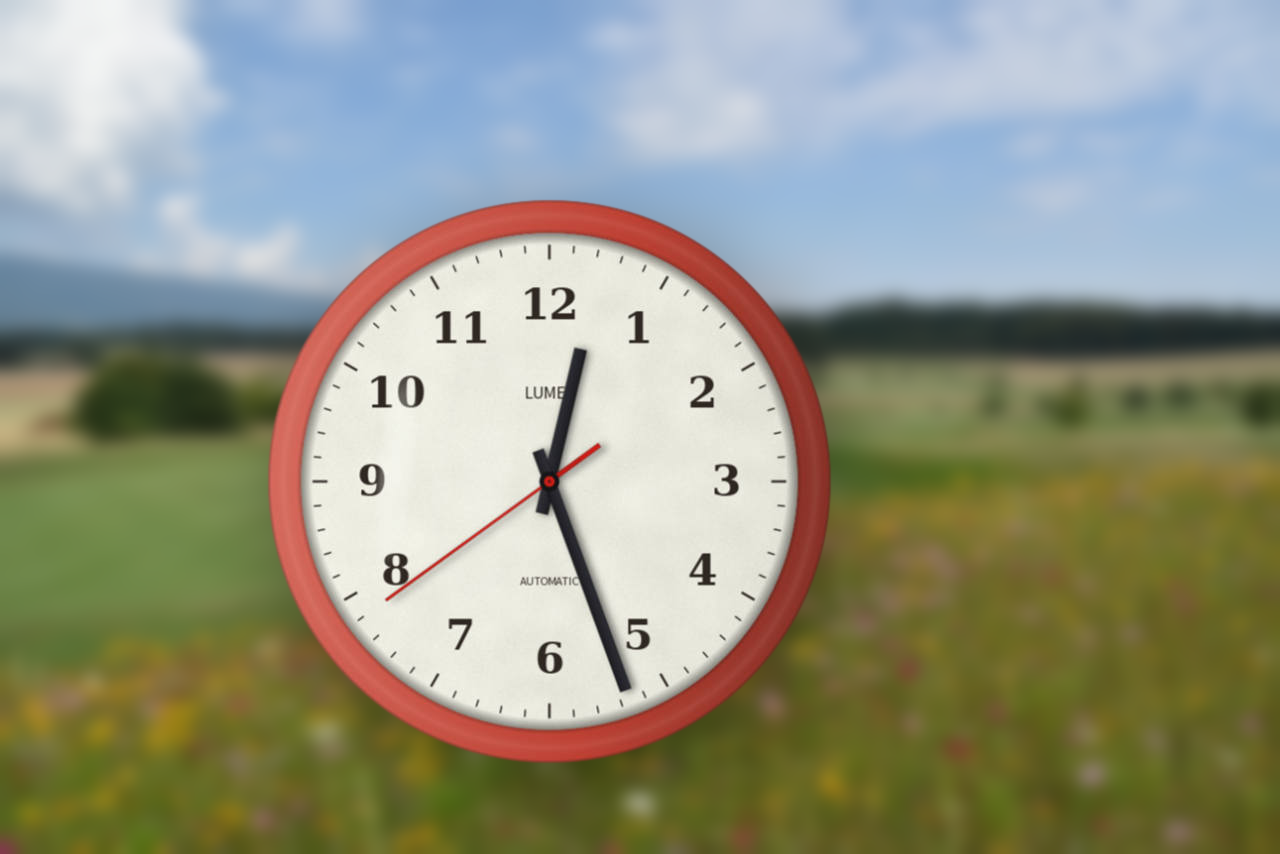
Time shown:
{"hour": 12, "minute": 26, "second": 39}
